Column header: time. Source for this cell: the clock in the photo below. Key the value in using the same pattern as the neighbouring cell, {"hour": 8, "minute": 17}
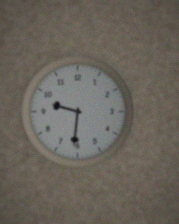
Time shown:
{"hour": 9, "minute": 31}
